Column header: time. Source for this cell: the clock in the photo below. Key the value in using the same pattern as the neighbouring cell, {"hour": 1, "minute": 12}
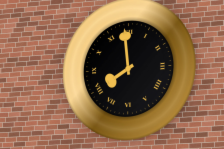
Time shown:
{"hour": 7, "minute": 59}
